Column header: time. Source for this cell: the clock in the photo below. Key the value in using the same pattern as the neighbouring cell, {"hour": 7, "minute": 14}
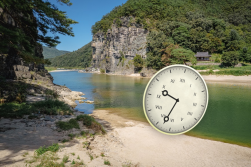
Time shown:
{"hour": 9, "minute": 33}
